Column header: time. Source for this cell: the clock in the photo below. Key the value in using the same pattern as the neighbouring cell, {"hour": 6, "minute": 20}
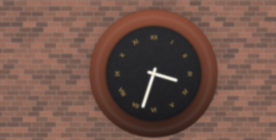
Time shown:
{"hour": 3, "minute": 33}
